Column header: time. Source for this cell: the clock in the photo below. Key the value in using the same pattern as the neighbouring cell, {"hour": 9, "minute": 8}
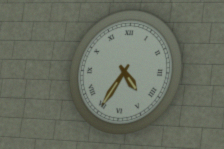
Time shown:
{"hour": 4, "minute": 35}
